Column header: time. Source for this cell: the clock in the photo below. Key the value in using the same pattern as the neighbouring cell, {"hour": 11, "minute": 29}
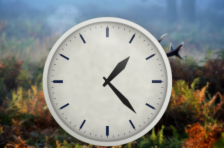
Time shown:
{"hour": 1, "minute": 23}
